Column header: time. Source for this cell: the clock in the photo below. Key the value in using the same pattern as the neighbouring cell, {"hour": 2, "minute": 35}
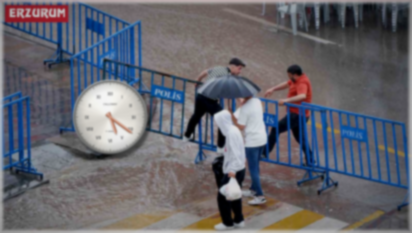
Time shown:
{"hour": 5, "minute": 21}
